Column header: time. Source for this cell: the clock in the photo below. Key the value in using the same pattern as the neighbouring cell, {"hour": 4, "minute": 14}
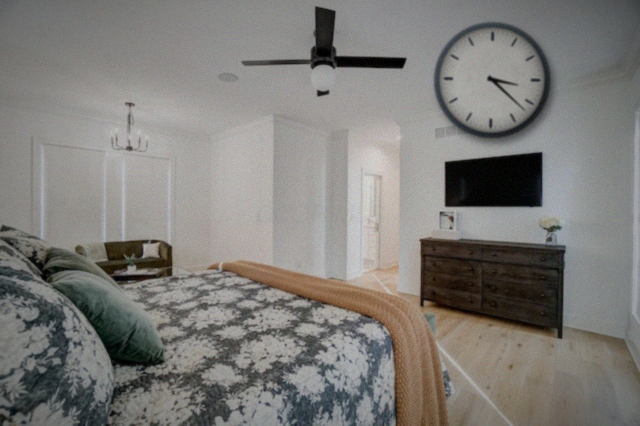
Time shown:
{"hour": 3, "minute": 22}
